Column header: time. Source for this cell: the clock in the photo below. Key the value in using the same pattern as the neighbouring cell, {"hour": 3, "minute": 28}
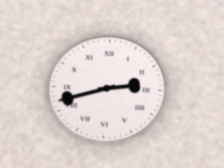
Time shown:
{"hour": 2, "minute": 42}
